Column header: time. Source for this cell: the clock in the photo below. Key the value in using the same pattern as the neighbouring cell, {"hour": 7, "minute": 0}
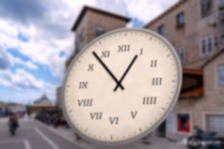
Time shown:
{"hour": 12, "minute": 53}
